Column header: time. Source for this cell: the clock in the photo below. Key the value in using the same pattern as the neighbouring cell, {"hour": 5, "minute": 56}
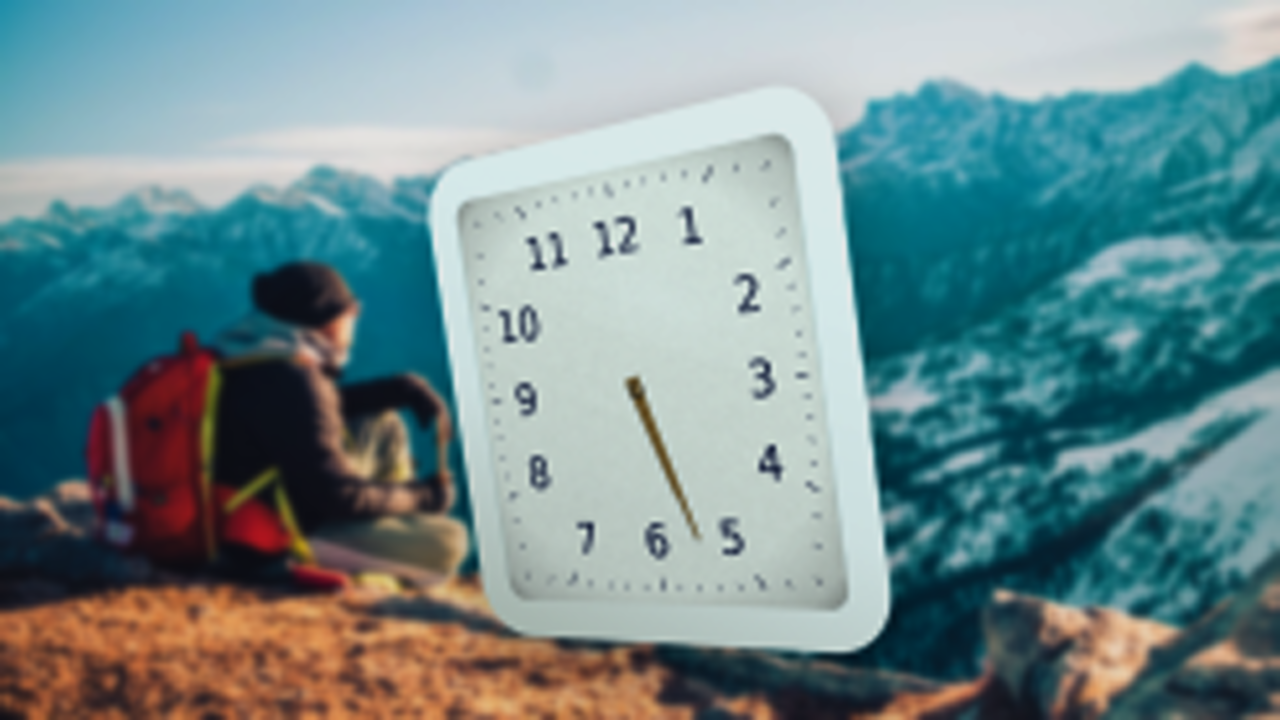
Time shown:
{"hour": 5, "minute": 27}
